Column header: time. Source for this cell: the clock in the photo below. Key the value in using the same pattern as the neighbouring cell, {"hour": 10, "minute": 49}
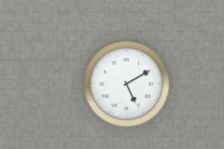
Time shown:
{"hour": 5, "minute": 10}
